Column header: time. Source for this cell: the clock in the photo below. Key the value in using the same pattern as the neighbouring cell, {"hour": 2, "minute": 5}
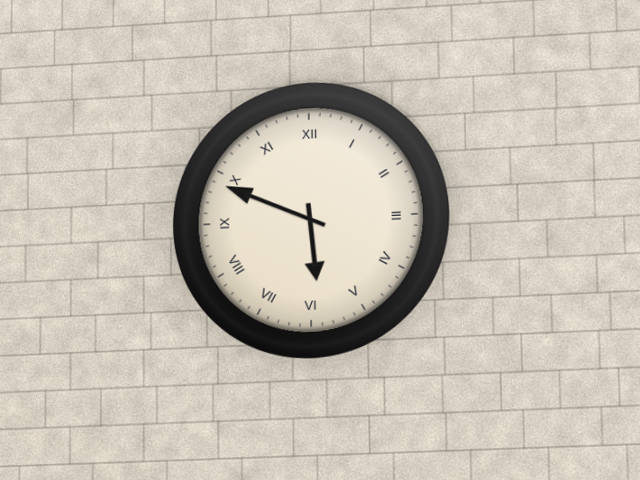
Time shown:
{"hour": 5, "minute": 49}
